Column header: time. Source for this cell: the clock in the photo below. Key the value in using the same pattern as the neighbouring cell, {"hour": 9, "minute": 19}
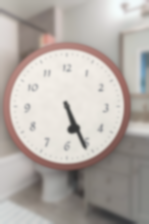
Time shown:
{"hour": 5, "minute": 26}
